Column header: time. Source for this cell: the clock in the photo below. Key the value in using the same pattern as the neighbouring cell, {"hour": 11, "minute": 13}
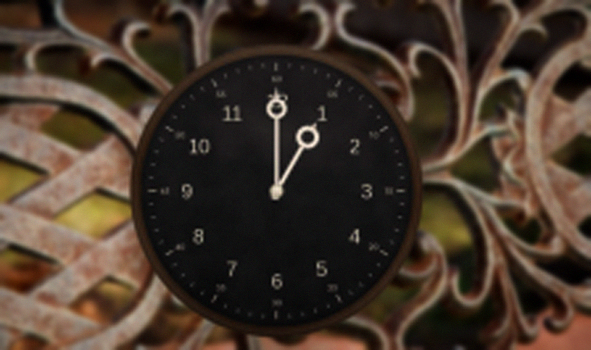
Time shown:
{"hour": 1, "minute": 0}
